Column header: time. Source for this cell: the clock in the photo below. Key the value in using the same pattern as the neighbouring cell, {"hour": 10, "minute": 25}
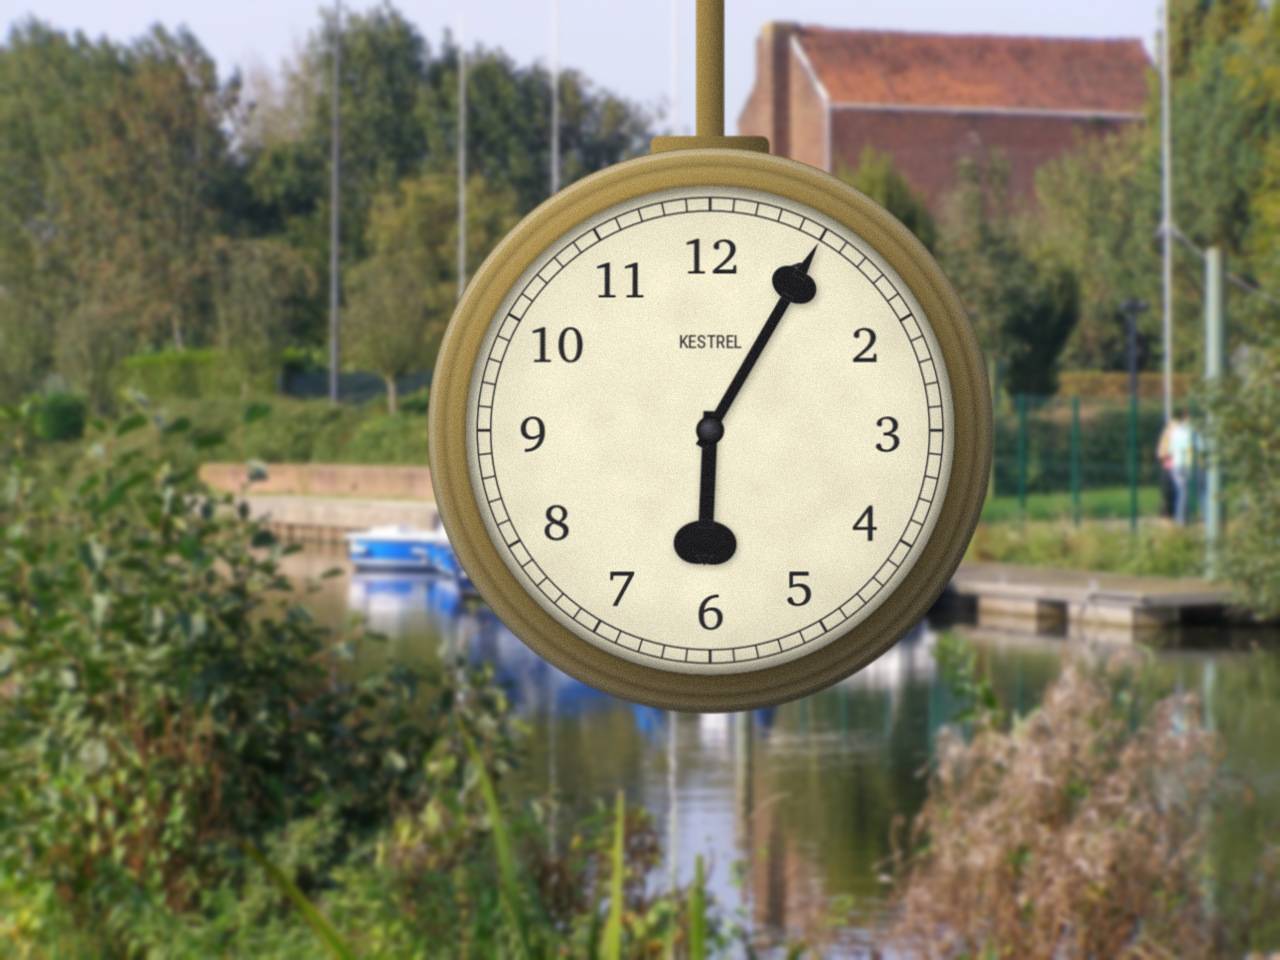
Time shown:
{"hour": 6, "minute": 5}
